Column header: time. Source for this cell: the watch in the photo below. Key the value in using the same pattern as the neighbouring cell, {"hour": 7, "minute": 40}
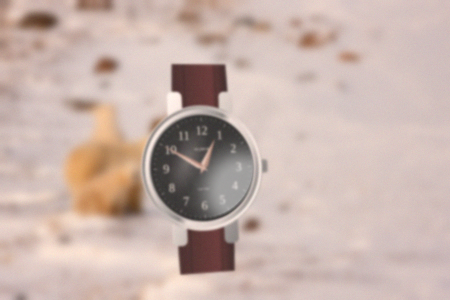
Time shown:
{"hour": 12, "minute": 50}
